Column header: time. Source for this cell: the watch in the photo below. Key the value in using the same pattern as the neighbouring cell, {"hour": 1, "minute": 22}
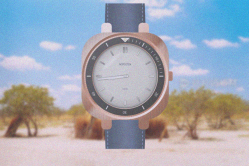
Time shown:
{"hour": 8, "minute": 44}
